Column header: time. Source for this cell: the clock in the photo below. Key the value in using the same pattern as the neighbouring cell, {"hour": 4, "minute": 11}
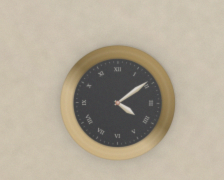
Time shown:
{"hour": 4, "minute": 9}
